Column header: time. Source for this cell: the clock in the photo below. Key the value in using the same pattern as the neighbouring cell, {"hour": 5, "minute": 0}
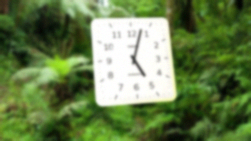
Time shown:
{"hour": 5, "minute": 3}
